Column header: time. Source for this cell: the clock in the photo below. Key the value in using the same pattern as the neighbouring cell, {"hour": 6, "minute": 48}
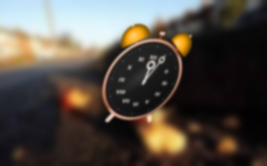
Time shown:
{"hour": 12, "minute": 4}
